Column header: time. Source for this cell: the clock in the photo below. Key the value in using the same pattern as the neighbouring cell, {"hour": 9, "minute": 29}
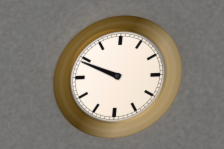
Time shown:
{"hour": 9, "minute": 49}
